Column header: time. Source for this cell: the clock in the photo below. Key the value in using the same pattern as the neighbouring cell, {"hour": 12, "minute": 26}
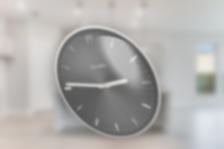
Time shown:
{"hour": 2, "minute": 46}
